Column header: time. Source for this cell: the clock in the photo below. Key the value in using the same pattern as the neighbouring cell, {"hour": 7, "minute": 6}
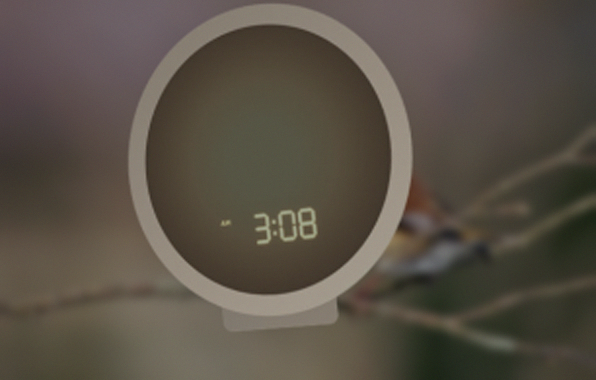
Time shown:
{"hour": 3, "minute": 8}
